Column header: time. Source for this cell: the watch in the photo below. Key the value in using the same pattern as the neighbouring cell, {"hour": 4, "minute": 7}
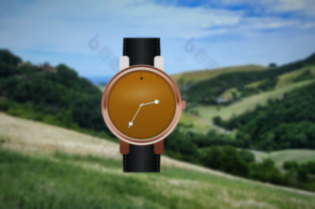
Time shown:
{"hour": 2, "minute": 35}
